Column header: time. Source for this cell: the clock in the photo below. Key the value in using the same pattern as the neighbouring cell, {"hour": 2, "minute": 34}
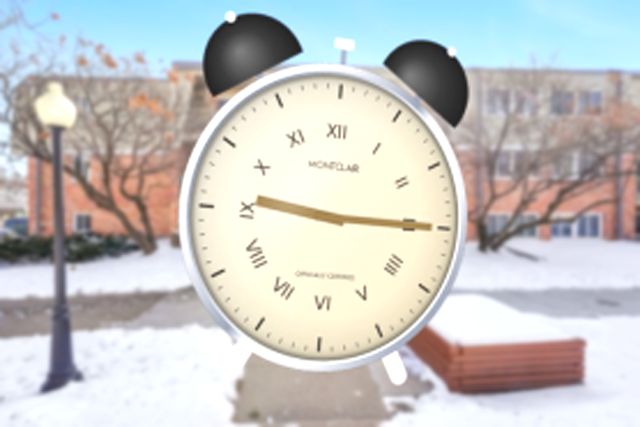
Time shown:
{"hour": 9, "minute": 15}
